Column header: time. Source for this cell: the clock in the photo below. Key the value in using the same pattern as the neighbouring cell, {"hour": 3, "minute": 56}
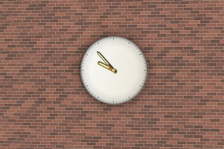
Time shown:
{"hour": 9, "minute": 53}
